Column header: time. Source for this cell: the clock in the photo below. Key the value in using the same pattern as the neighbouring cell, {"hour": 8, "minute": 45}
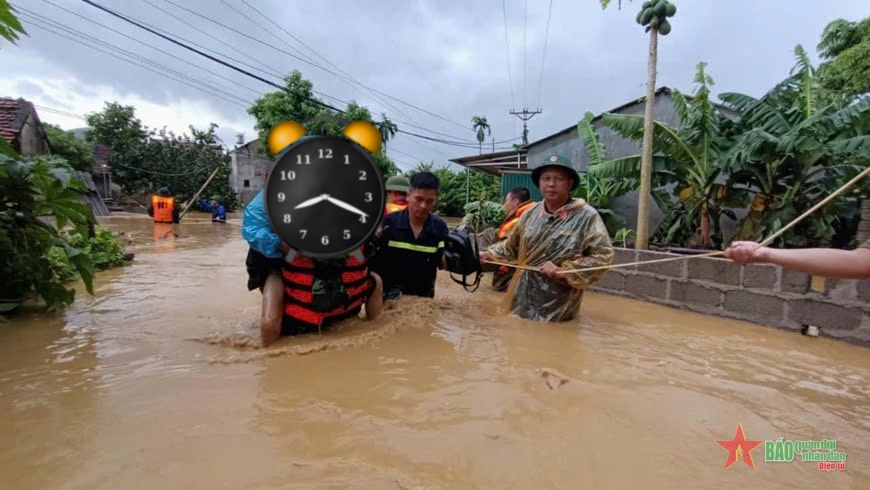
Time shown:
{"hour": 8, "minute": 19}
